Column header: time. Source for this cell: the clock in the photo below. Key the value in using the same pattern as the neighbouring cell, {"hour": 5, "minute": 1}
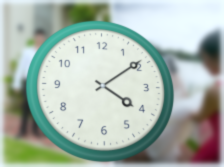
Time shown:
{"hour": 4, "minute": 9}
